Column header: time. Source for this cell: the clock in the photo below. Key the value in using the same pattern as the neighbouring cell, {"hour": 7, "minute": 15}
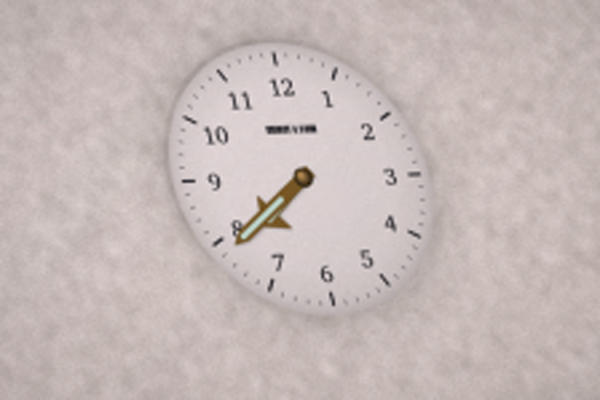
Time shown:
{"hour": 7, "minute": 39}
